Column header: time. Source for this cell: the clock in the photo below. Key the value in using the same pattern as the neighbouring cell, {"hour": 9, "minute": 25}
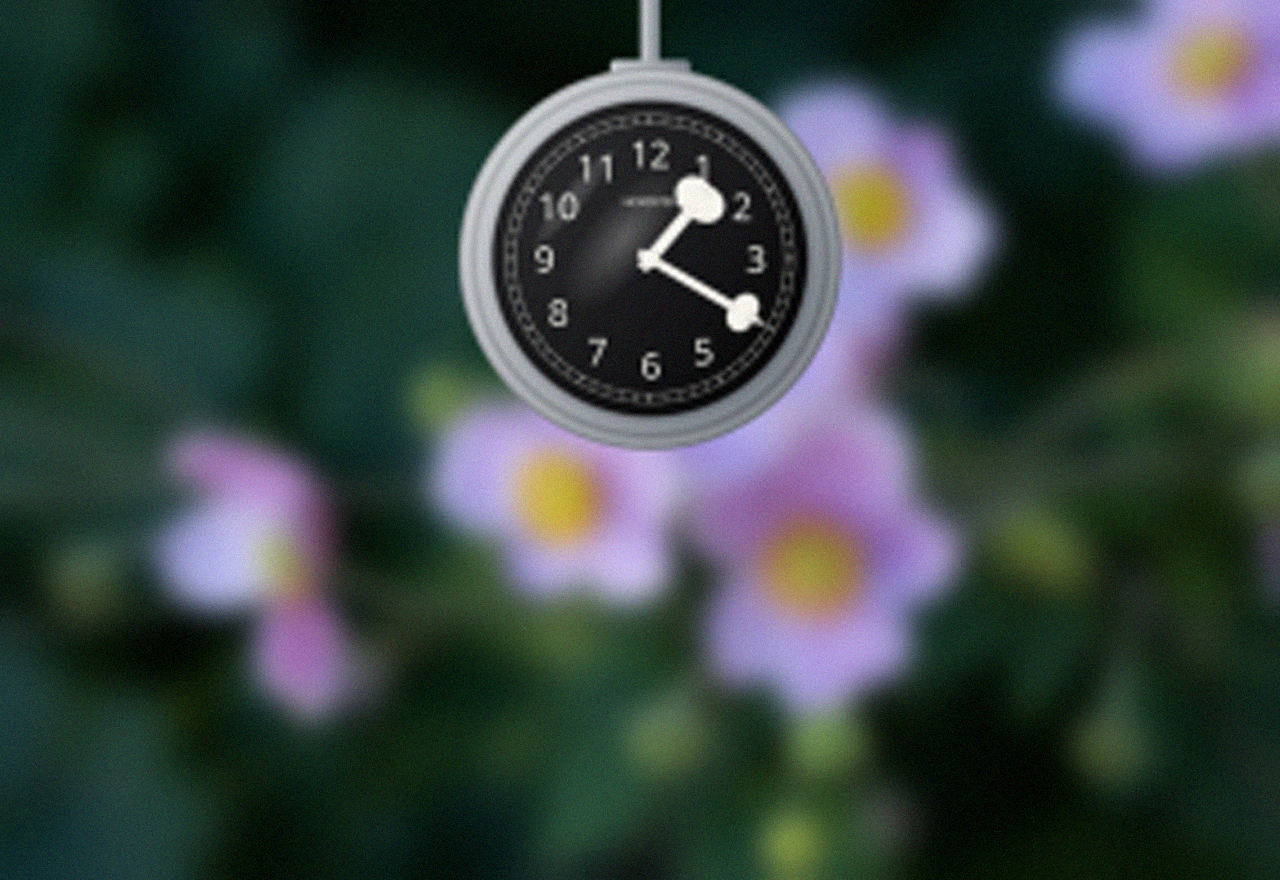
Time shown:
{"hour": 1, "minute": 20}
